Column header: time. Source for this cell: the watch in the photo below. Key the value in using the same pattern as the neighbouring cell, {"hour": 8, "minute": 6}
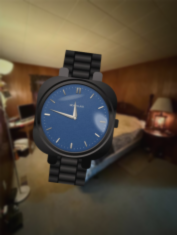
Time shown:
{"hour": 11, "minute": 47}
